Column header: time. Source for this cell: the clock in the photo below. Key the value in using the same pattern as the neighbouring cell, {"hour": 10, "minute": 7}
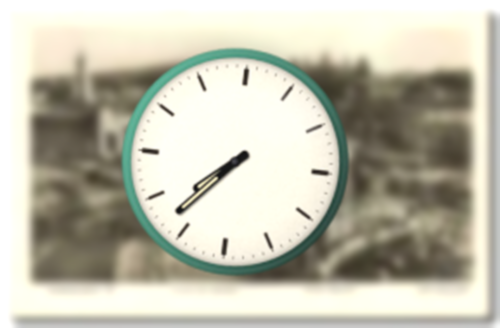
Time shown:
{"hour": 7, "minute": 37}
